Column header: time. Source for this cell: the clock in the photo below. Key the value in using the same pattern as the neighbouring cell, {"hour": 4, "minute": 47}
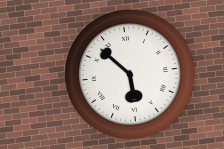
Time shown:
{"hour": 5, "minute": 53}
